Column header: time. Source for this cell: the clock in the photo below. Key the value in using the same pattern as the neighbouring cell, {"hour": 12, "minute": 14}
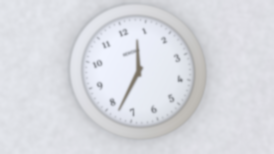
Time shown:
{"hour": 12, "minute": 38}
